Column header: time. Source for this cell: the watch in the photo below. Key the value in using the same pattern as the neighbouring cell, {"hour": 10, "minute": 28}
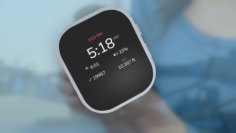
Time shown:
{"hour": 5, "minute": 18}
